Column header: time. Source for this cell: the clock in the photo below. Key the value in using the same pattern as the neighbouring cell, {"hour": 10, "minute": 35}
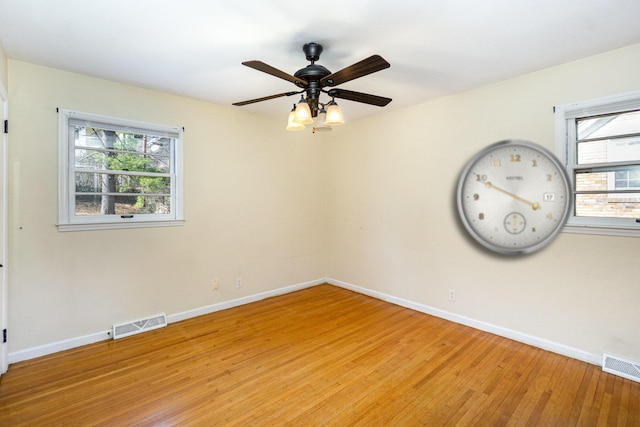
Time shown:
{"hour": 3, "minute": 49}
